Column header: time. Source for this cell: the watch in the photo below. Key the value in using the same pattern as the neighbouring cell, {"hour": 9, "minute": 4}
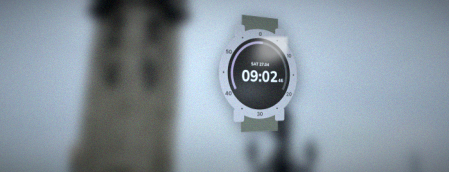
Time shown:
{"hour": 9, "minute": 2}
